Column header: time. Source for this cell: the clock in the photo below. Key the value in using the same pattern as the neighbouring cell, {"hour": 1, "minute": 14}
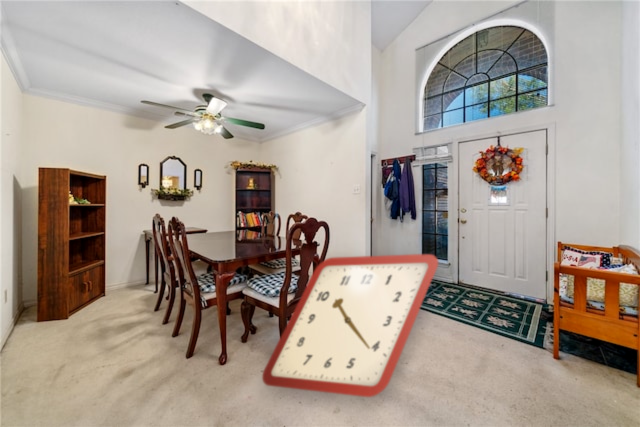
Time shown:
{"hour": 10, "minute": 21}
